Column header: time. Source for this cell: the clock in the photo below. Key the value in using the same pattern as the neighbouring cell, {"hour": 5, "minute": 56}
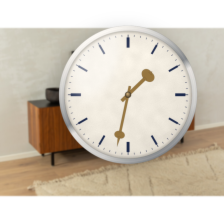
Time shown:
{"hour": 1, "minute": 32}
